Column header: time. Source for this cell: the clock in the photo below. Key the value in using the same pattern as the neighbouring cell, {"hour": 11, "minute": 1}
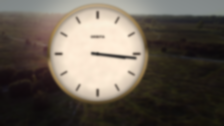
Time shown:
{"hour": 3, "minute": 16}
